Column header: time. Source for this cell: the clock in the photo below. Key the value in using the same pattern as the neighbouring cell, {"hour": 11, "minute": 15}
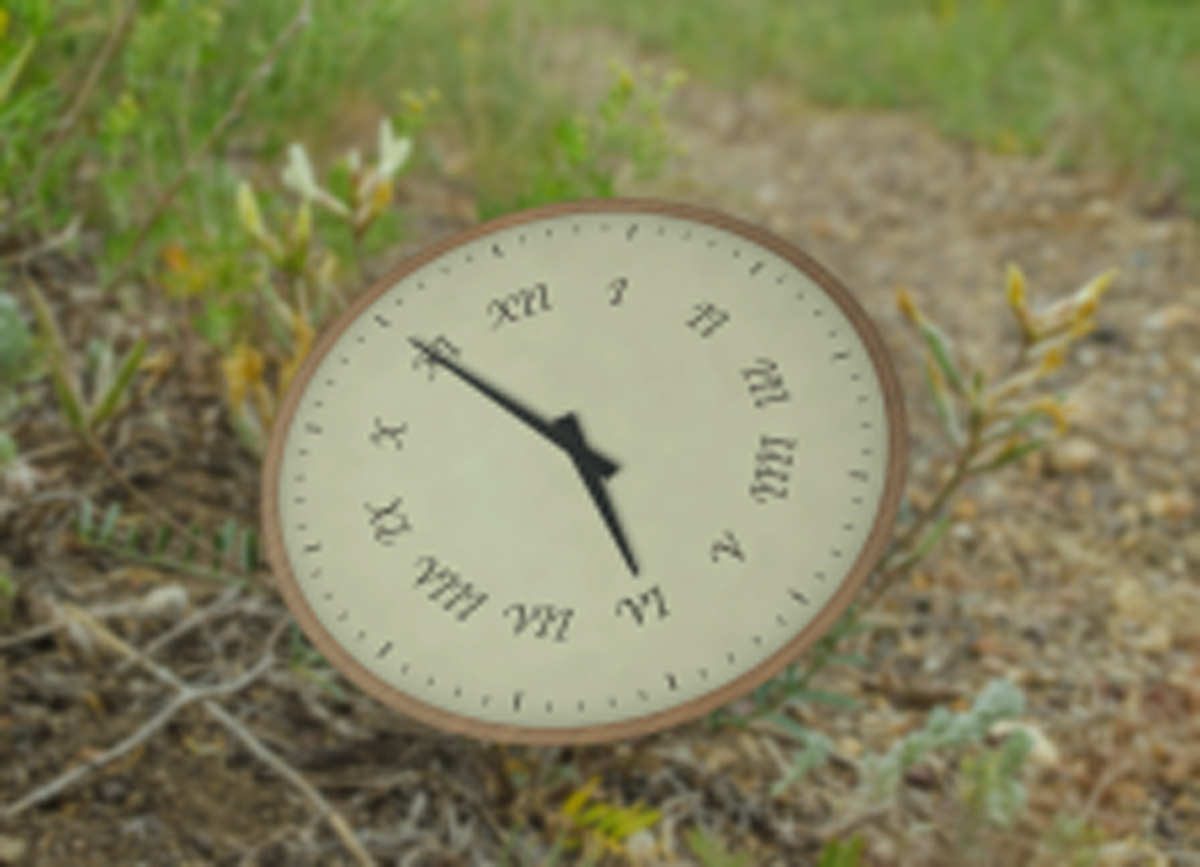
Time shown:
{"hour": 5, "minute": 55}
